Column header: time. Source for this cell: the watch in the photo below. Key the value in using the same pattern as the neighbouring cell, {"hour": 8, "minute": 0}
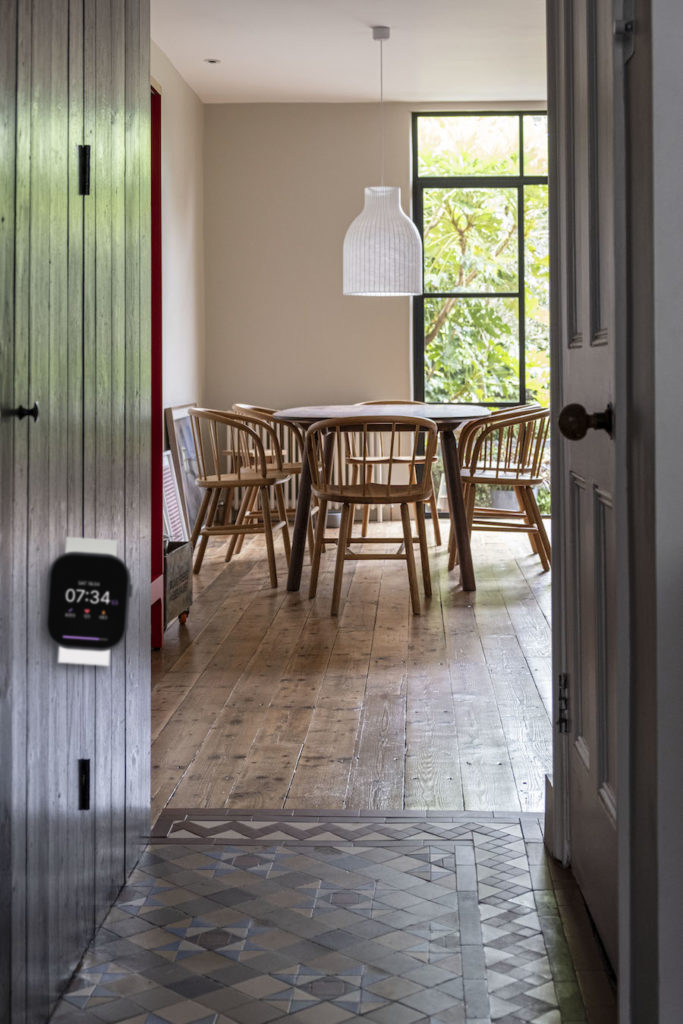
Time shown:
{"hour": 7, "minute": 34}
